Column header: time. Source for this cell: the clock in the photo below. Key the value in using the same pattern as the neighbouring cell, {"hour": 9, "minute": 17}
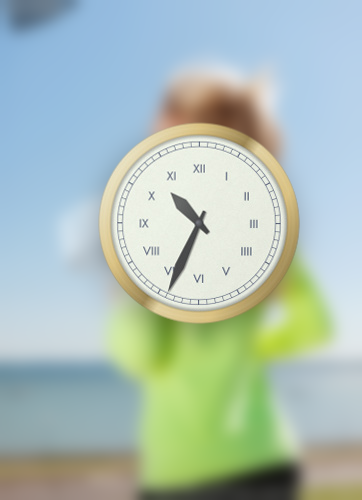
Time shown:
{"hour": 10, "minute": 34}
